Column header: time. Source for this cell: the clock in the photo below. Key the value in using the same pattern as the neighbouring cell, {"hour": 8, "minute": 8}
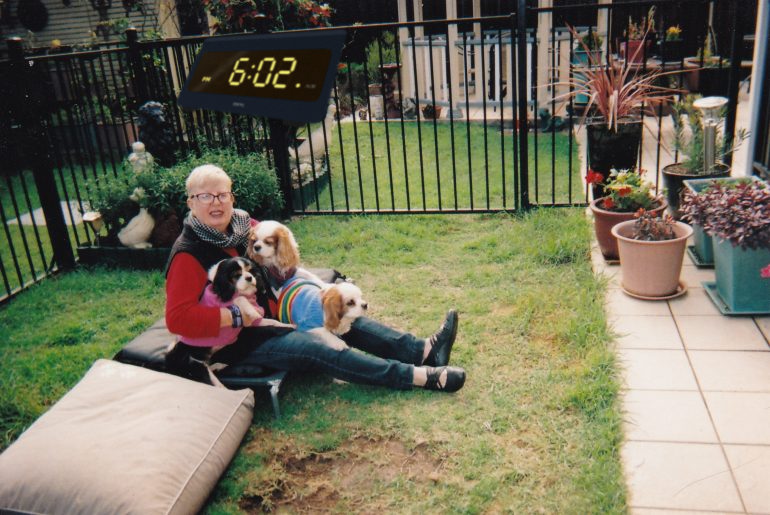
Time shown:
{"hour": 6, "minute": 2}
